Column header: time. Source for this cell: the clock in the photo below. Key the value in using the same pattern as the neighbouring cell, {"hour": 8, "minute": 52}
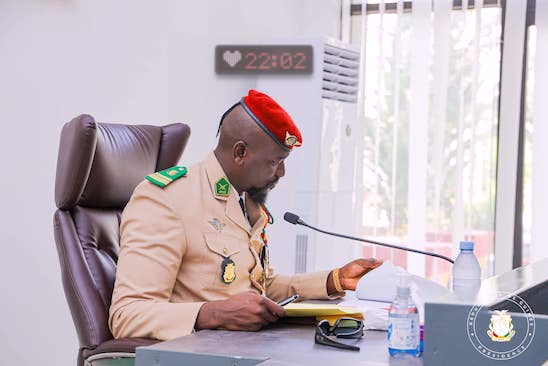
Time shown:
{"hour": 22, "minute": 2}
